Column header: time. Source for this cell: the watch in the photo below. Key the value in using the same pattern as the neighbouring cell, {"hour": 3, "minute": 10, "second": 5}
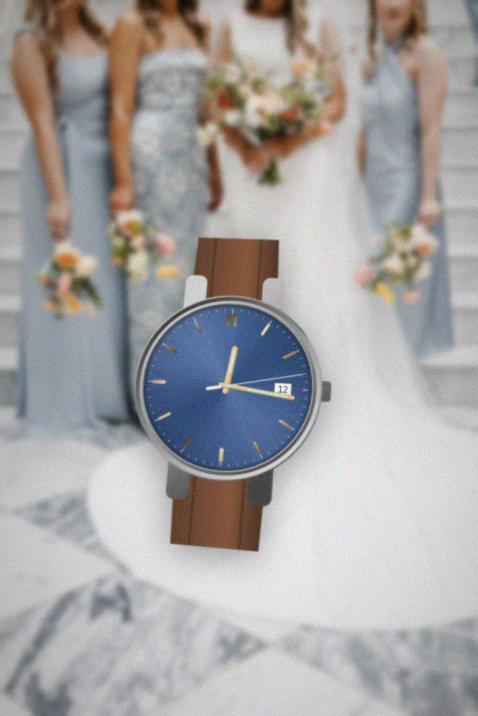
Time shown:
{"hour": 12, "minute": 16, "second": 13}
